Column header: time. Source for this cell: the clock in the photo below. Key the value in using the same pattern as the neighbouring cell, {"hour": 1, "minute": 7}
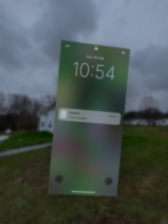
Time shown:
{"hour": 10, "minute": 54}
